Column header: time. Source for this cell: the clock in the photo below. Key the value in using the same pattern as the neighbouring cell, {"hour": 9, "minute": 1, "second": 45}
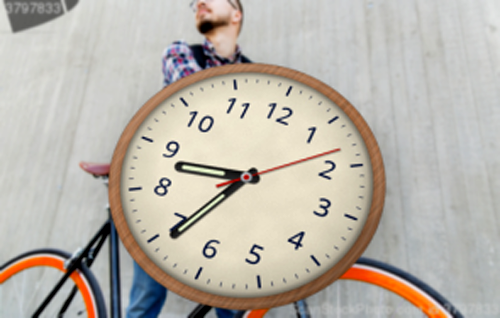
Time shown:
{"hour": 8, "minute": 34, "second": 8}
